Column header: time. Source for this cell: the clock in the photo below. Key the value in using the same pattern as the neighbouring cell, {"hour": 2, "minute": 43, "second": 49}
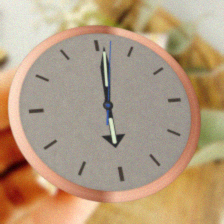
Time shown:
{"hour": 6, "minute": 1, "second": 2}
